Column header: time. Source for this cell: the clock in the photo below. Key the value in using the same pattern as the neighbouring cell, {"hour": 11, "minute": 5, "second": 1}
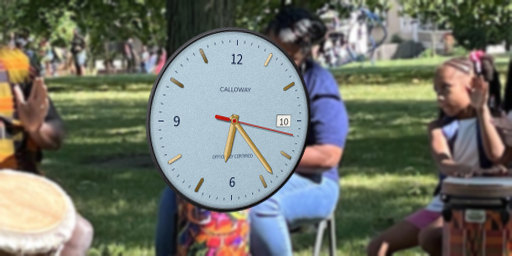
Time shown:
{"hour": 6, "minute": 23, "second": 17}
